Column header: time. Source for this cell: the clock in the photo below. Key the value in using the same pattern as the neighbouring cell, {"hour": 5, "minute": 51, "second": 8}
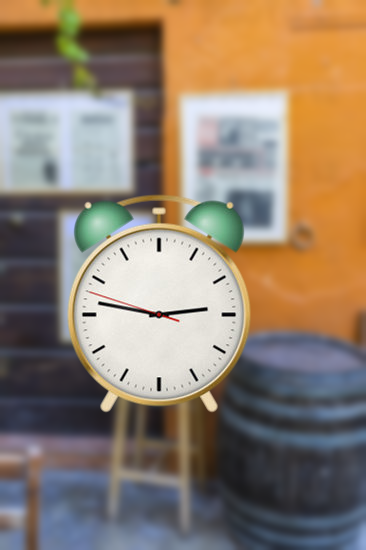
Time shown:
{"hour": 2, "minute": 46, "second": 48}
